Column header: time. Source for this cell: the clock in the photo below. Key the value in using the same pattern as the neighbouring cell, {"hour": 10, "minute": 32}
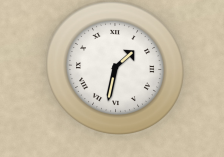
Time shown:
{"hour": 1, "minute": 32}
